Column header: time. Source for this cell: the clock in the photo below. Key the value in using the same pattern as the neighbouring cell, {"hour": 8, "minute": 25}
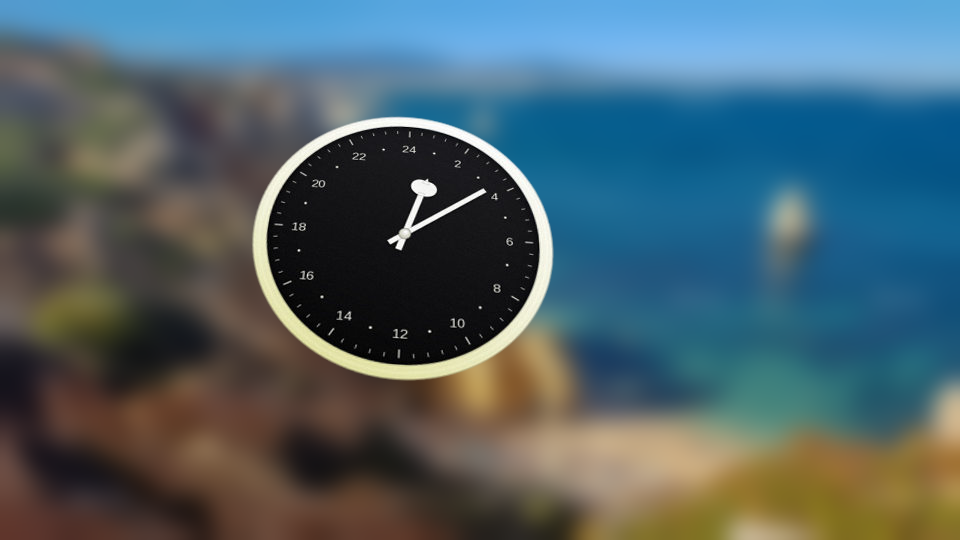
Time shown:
{"hour": 1, "minute": 9}
